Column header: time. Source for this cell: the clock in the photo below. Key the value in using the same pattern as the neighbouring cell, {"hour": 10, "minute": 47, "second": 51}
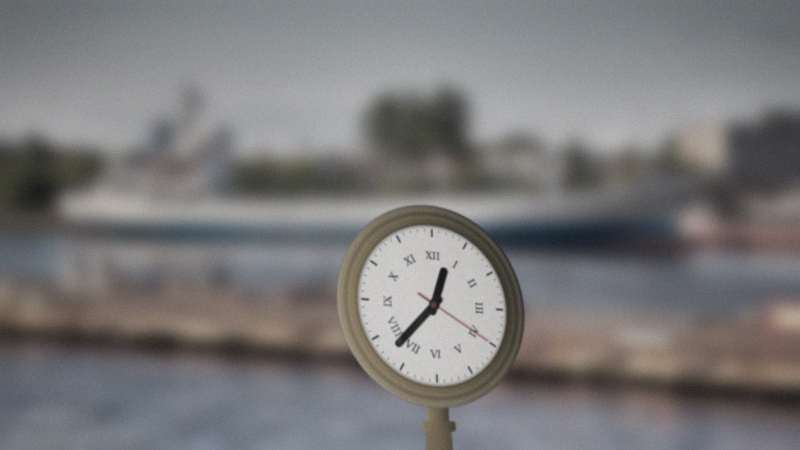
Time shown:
{"hour": 12, "minute": 37, "second": 20}
